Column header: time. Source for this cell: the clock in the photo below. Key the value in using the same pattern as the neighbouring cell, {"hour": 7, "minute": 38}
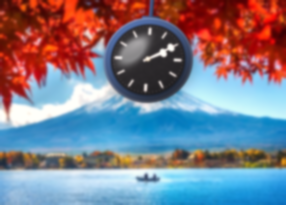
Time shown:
{"hour": 2, "minute": 10}
